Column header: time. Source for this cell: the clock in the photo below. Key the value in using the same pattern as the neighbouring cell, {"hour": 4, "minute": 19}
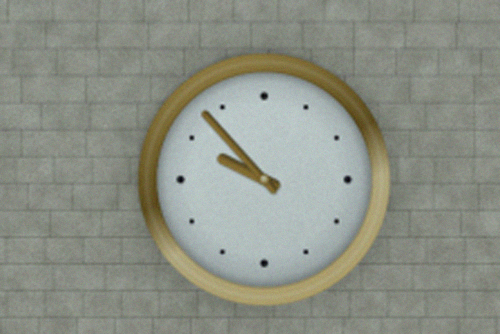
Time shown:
{"hour": 9, "minute": 53}
